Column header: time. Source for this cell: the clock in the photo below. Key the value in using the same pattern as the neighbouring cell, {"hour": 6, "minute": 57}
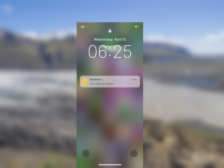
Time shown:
{"hour": 6, "minute": 25}
